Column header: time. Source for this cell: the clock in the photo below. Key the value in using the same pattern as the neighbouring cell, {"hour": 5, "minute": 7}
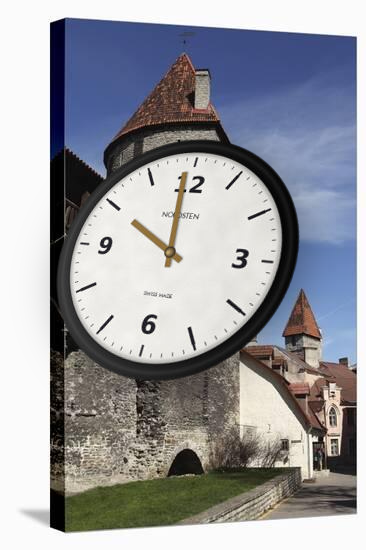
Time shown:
{"hour": 9, "minute": 59}
